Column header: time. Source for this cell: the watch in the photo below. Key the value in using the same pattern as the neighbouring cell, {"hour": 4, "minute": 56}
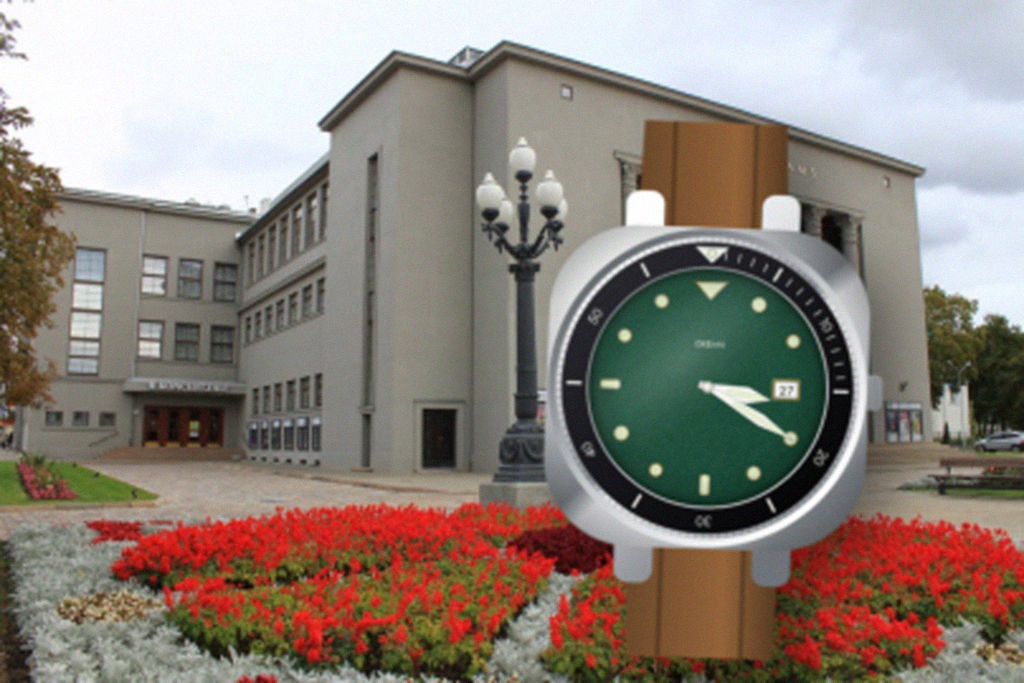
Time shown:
{"hour": 3, "minute": 20}
